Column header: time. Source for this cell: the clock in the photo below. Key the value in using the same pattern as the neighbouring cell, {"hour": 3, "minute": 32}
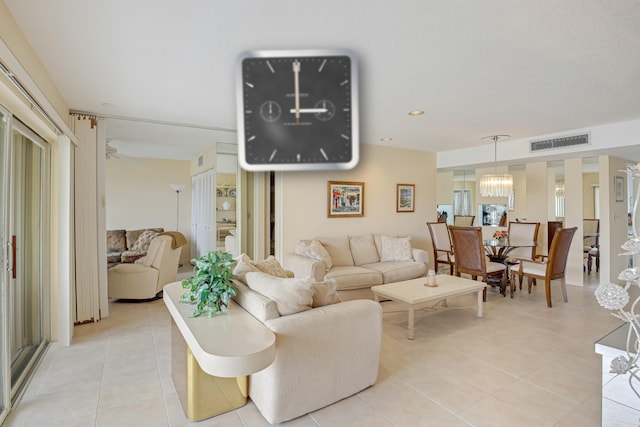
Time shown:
{"hour": 3, "minute": 0}
